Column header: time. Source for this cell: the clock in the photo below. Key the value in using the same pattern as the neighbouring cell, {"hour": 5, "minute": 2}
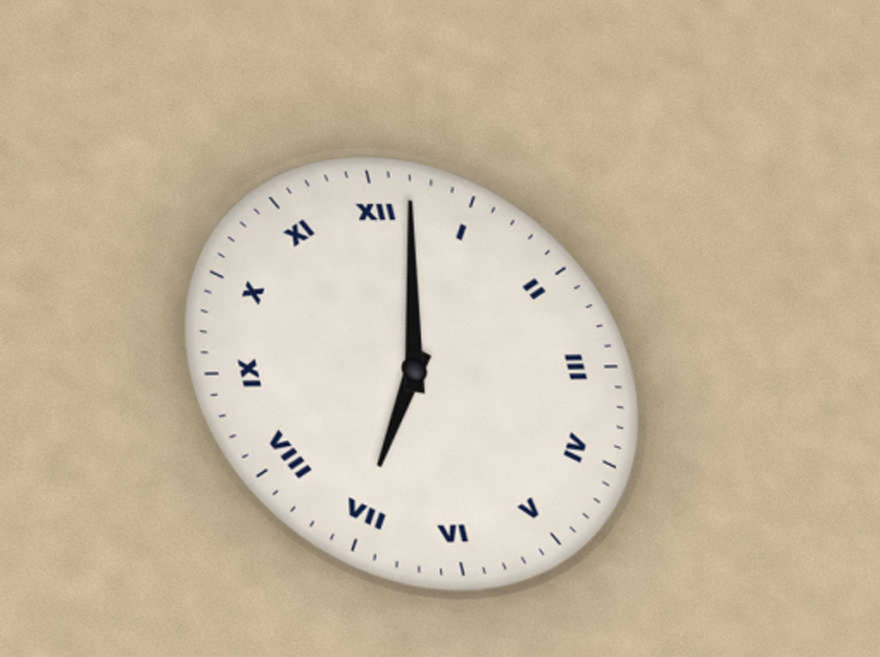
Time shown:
{"hour": 7, "minute": 2}
